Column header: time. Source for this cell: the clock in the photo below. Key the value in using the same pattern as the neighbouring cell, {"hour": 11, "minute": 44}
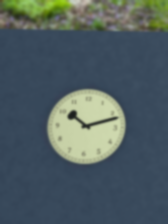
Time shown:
{"hour": 10, "minute": 12}
